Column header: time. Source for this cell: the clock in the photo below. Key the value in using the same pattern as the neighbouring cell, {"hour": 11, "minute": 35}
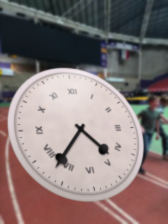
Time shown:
{"hour": 4, "minute": 37}
